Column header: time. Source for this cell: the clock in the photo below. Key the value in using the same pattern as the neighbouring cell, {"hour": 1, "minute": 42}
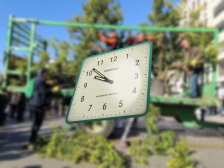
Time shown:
{"hour": 9, "minute": 52}
